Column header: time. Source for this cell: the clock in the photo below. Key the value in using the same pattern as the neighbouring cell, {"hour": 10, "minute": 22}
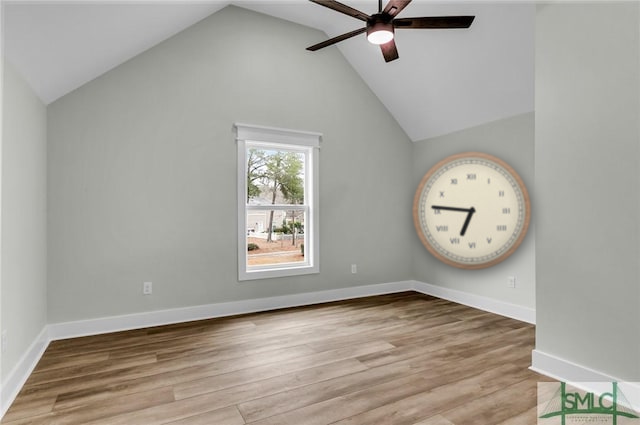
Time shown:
{"hour": 6, "minute": 46}
